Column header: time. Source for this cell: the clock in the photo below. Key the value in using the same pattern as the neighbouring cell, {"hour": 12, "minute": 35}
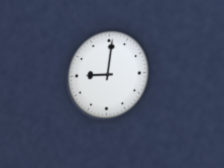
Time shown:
{"hour": 9, "minute": 1}
